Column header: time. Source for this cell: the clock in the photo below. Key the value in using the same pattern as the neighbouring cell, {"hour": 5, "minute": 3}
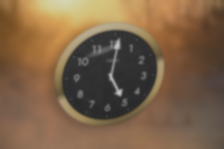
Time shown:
{"hour": 5, "minute": 1}
